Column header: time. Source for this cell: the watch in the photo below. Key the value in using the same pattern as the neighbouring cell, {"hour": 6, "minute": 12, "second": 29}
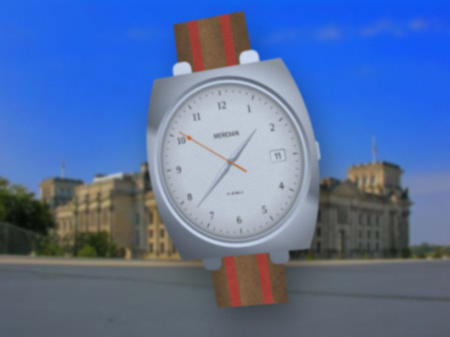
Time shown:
{"hour": 1, "minute": 37, "second": 51}
